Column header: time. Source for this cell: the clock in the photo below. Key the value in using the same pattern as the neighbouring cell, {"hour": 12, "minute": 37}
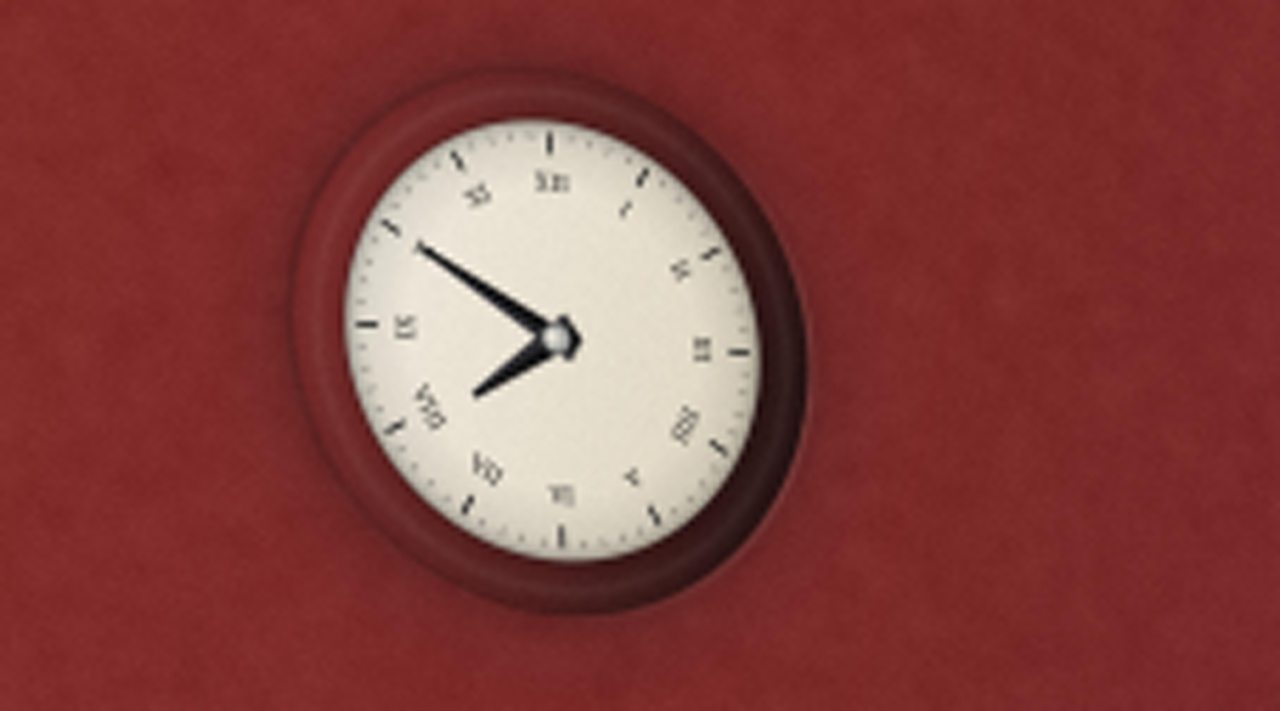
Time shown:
{"hour": 7, "minute": 50}
